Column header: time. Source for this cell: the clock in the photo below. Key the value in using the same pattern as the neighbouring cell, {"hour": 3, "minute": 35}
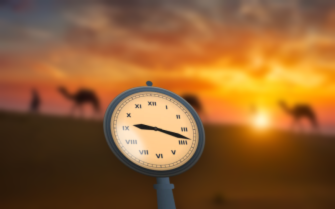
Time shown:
{"hour": 9, "minute": 18}
